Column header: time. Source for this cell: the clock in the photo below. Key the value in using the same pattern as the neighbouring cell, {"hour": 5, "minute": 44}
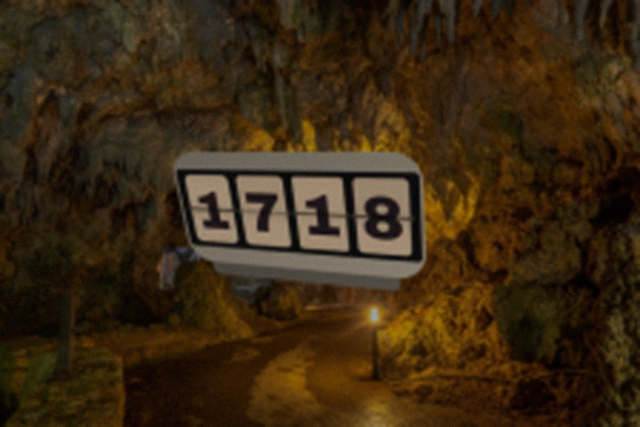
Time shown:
{"hour": 17, "minute": 18}
